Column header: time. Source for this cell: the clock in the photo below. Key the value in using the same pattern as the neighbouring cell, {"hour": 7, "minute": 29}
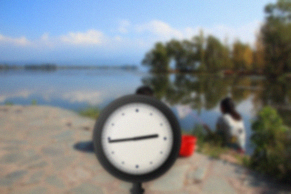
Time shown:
{"hour": 2, "minute": 44}
